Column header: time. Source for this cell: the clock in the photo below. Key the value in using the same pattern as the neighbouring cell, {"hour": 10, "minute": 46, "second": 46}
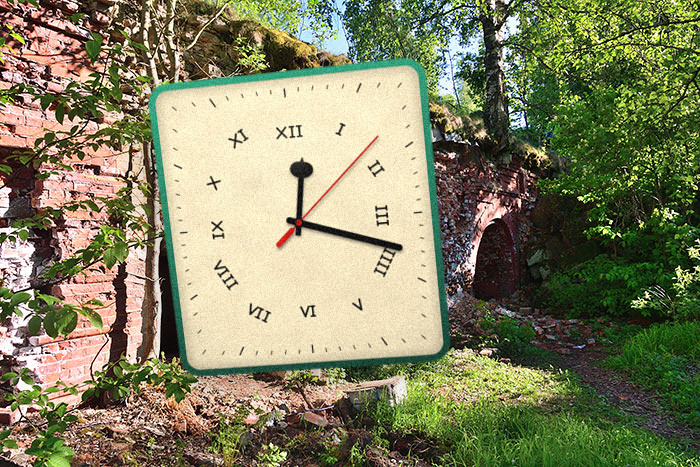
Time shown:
{"hour": 12, "minute": 18, "second": 8}
